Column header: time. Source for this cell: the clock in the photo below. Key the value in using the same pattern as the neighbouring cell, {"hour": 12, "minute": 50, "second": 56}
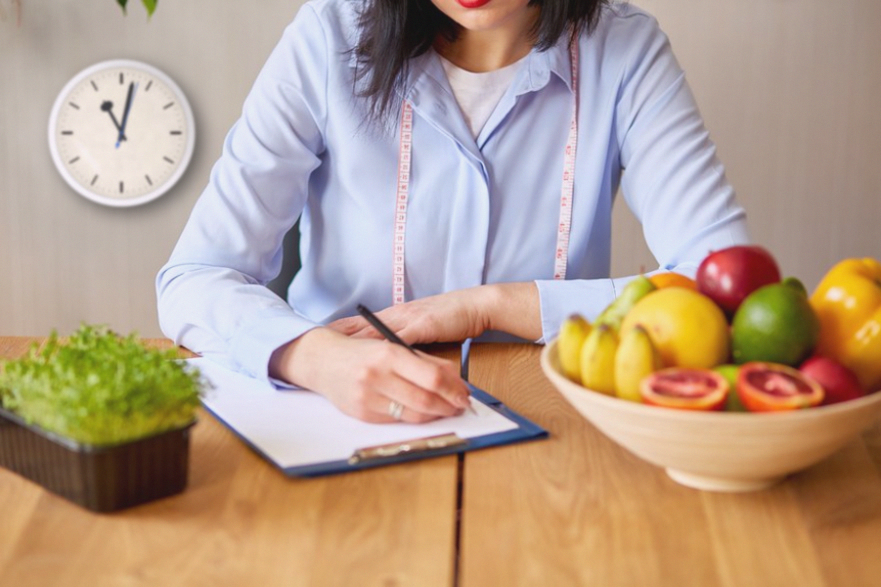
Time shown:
{"hour": 11, "minute": 2, "second": 3}
